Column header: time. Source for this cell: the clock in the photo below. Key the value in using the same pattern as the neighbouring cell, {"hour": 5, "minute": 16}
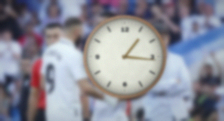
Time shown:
{"hour": 1, "minute": 16}
